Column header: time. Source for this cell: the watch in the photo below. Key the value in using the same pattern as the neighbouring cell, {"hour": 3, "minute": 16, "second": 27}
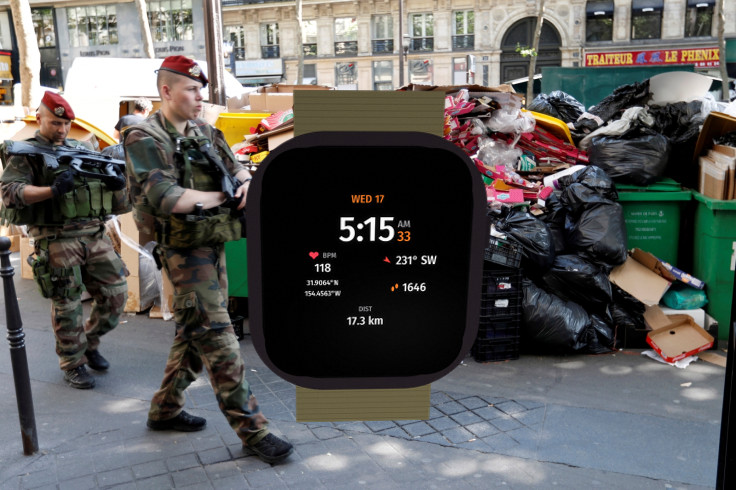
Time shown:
{"hour": 5, "minute": 15, "second": 33}
